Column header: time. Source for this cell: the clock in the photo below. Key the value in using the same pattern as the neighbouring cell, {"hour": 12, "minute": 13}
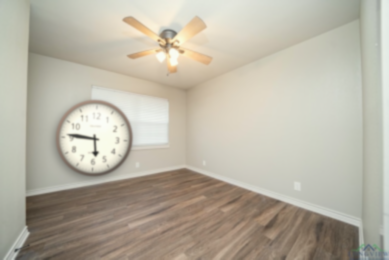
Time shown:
{"hour": 5, "minute": 46}
